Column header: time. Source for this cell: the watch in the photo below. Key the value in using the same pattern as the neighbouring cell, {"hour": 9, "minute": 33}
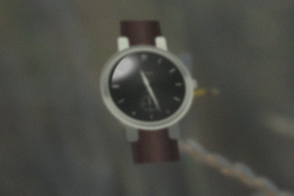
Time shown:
{"hour": 11, "minute": 27}
